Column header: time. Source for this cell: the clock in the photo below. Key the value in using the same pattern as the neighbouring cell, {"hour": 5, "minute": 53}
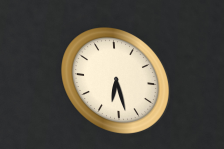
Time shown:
{"hour": 6, "minute": 28}
